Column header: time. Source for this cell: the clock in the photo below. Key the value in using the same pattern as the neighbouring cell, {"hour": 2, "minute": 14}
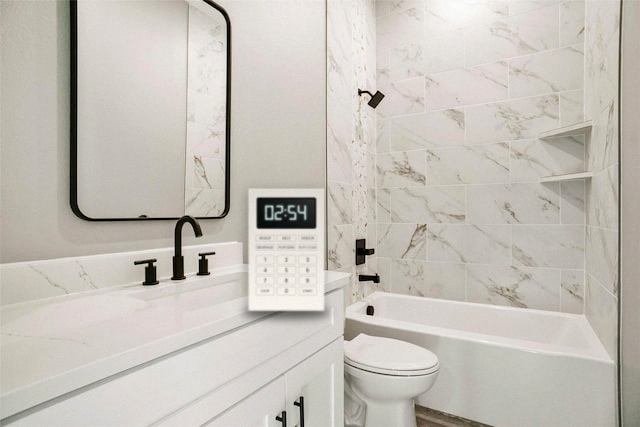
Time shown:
{"hour": 2, "minute": 54}
